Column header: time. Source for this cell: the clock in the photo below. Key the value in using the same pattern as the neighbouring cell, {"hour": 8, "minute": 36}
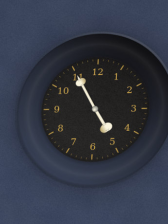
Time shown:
{"hour": 4, "minute": 55}
